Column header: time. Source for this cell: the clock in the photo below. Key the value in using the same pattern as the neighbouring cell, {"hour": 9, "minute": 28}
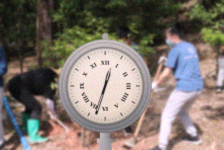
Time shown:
{"hour": 12, "minute": 33}
